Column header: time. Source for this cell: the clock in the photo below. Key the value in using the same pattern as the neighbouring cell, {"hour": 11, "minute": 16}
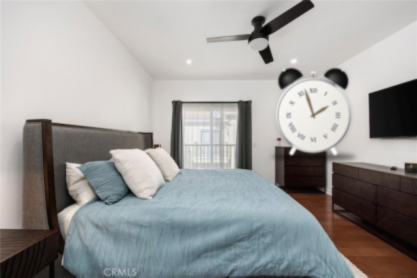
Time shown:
{"hour": 1, "minute": 57}
